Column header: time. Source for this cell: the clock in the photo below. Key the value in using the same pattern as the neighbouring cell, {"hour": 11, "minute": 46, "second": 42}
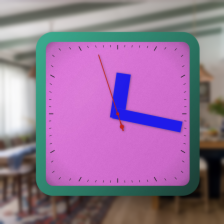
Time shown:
{"hour": 12, "minute": 16, "second": 57}
